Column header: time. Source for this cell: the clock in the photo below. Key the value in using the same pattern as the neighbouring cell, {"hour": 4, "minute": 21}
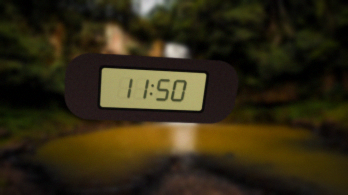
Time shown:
{"hour": 11, "minute": 50}
